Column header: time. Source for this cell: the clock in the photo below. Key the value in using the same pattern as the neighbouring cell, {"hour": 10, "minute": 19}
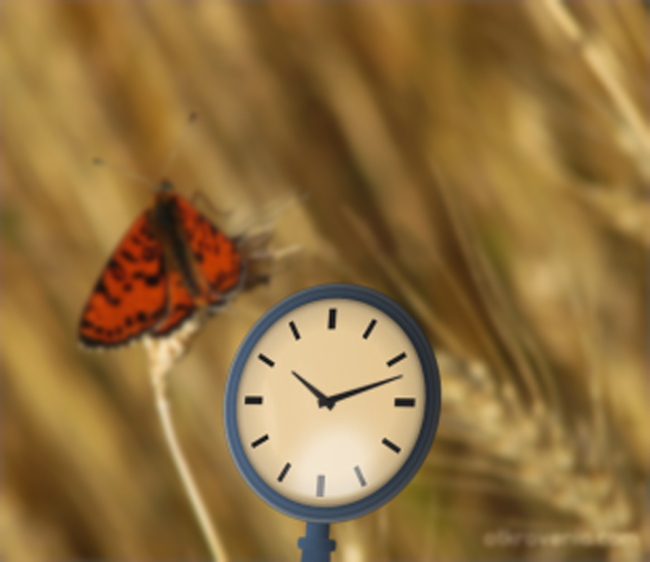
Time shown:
{"hour": 10, "minute": 12}
